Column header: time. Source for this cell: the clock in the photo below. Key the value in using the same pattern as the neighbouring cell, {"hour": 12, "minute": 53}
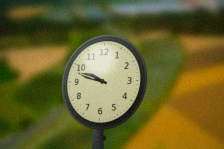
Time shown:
{"hour": 9, "minute": 48}
